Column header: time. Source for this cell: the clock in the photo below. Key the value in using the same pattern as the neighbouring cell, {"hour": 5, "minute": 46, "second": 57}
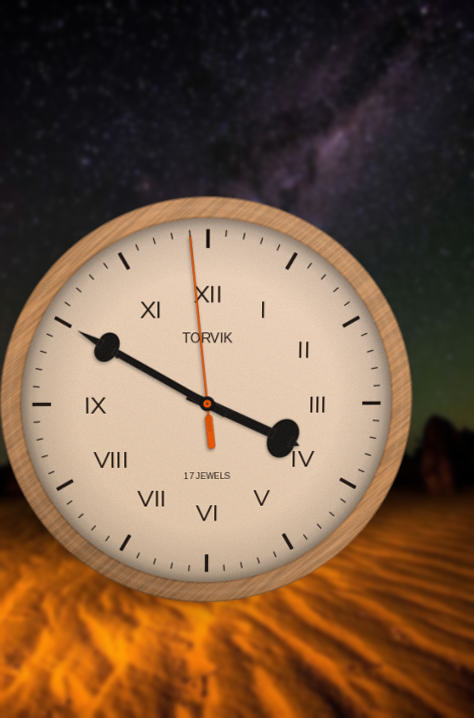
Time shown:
{"hour": 3, "minute": 49, "second": 59}
